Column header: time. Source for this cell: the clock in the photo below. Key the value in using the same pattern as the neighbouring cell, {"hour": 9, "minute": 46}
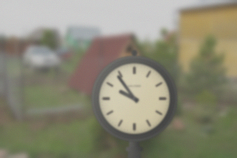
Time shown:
{"hour": 9, "minute": 54}
